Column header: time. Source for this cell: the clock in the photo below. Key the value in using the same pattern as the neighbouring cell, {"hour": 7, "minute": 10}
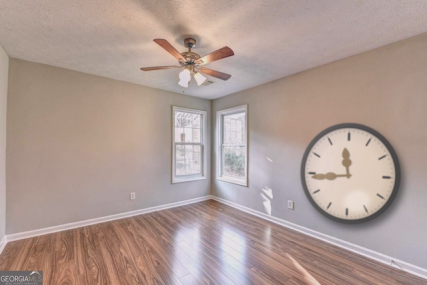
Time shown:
{"hour": 11, "minute": 44}
